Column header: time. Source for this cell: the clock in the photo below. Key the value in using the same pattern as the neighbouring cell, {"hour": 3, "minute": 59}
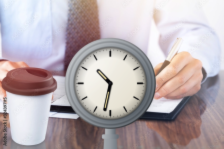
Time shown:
{"hour": 10, "minute": 32}
